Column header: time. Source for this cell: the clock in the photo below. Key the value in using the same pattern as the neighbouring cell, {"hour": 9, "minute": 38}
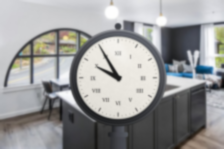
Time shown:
{"hour": 9, "minute": 55}
